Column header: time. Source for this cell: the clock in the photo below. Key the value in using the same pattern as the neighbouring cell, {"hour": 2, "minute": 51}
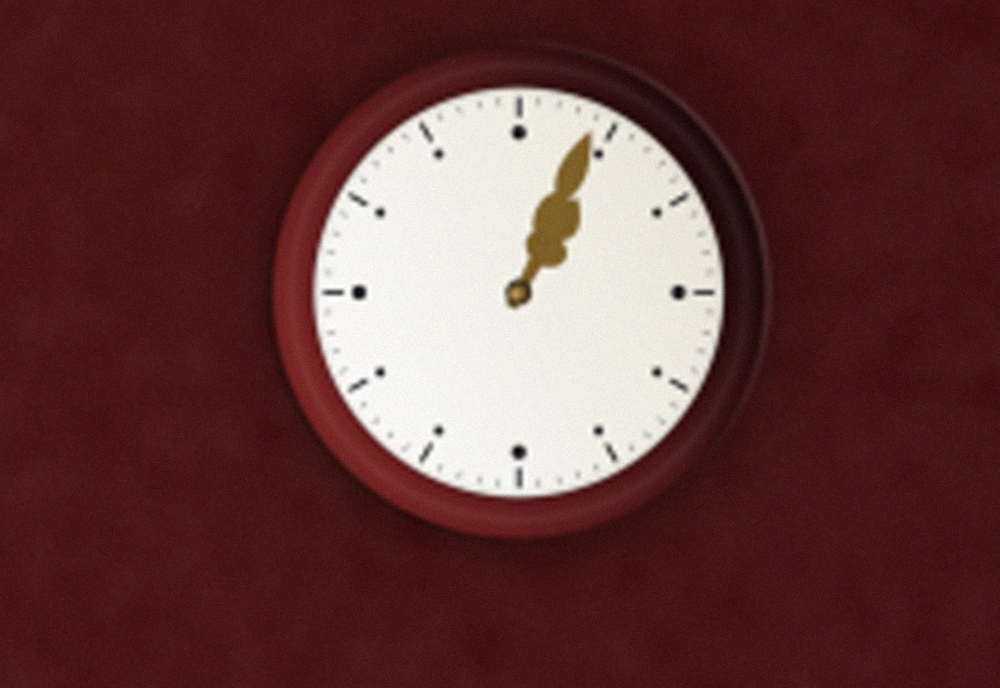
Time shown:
{"hour": 1, "minute": 4}
